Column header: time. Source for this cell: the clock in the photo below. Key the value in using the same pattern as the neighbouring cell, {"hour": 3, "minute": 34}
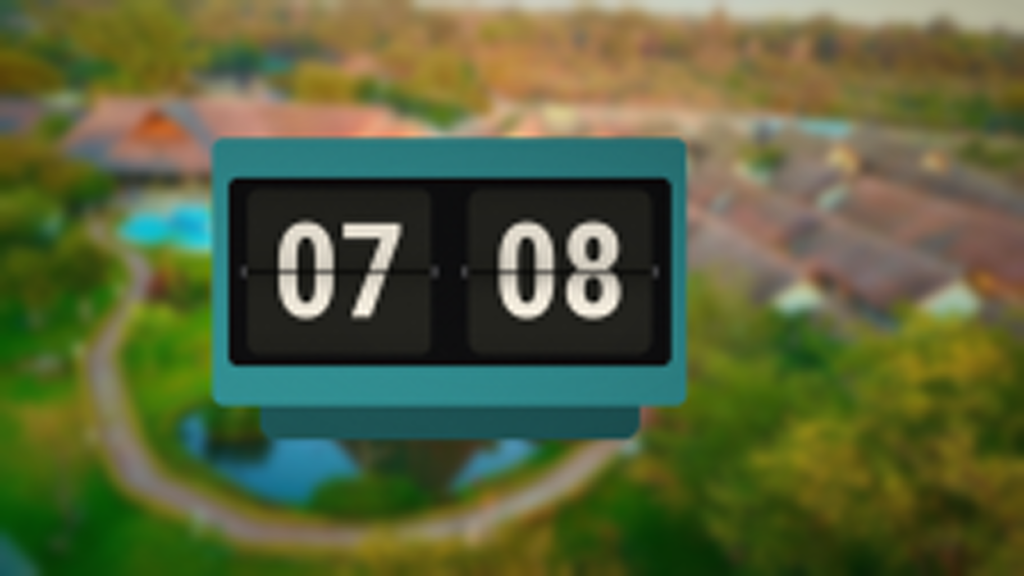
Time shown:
{"hour": 7, "minute": 8}
